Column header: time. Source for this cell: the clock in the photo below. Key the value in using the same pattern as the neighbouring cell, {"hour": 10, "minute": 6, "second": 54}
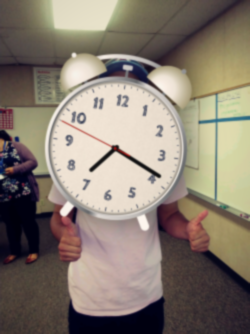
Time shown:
{"hour": 7, "minute": 18, "second": 48}
